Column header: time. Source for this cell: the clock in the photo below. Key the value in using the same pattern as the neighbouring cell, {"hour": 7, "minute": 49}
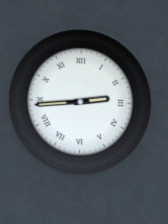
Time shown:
{"hour": 2, "minute": 44}
